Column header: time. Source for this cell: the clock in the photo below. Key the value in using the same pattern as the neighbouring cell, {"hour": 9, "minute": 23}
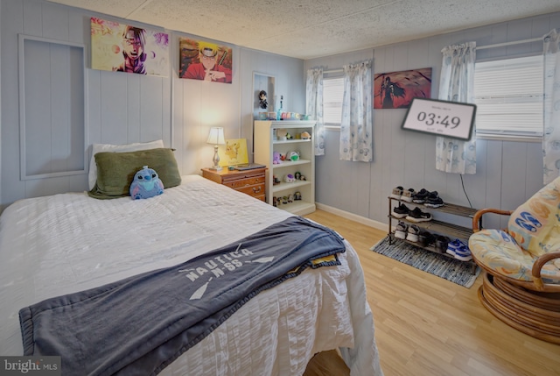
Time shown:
{"hour": 3, "minute": 49}
